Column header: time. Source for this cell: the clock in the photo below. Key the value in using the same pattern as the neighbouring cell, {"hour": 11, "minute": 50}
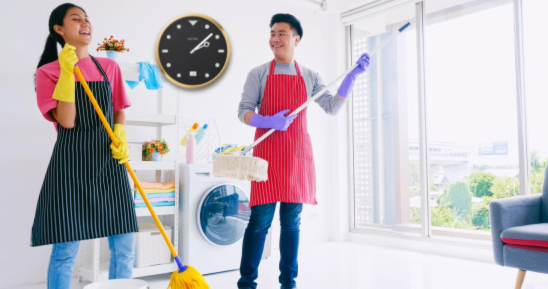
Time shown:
{"hour": 2, "minute": 8}
